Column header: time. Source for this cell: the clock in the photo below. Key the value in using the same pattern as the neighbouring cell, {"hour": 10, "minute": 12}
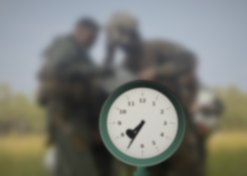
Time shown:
{"hour": 7, "minute": 35}
